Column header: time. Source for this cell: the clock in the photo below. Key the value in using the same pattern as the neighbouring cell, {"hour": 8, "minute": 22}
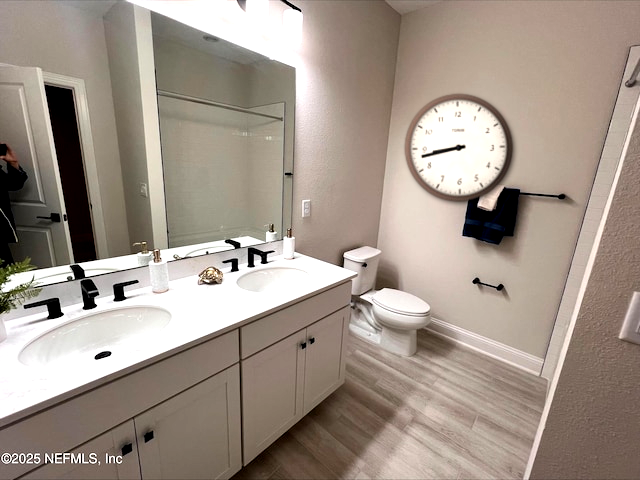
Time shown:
{"hour": 8, "minute": 43}
